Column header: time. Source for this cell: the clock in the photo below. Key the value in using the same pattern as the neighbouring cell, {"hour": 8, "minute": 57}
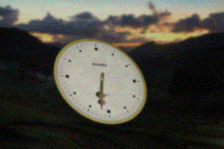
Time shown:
{"hour": 6, "minute": 32}
